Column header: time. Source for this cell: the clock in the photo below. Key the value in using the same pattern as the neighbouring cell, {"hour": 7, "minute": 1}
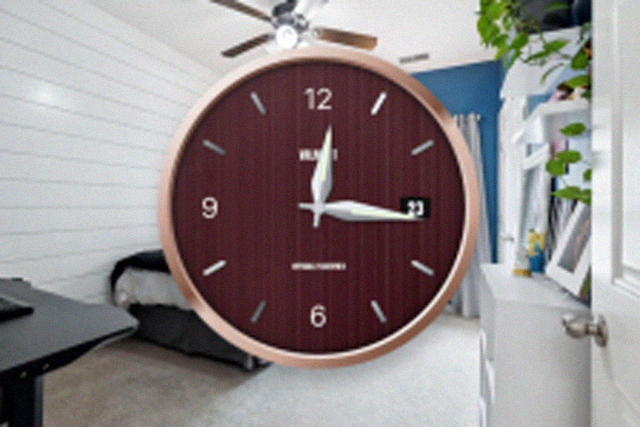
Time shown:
{"hour": 12, "minute": 16}
